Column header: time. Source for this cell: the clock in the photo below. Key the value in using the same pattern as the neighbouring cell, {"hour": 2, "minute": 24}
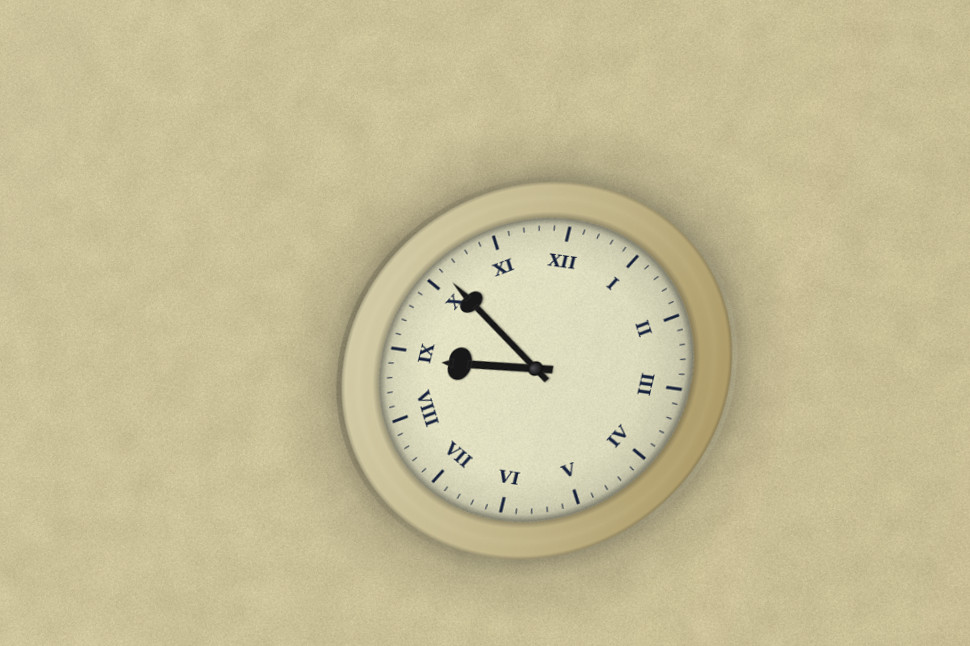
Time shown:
{"hour": 8, "minute": 51}
